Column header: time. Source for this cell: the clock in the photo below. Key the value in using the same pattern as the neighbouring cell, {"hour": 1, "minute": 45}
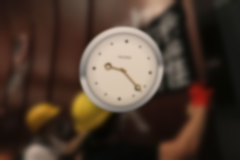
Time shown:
{"hour": 9, "minute": 22}
